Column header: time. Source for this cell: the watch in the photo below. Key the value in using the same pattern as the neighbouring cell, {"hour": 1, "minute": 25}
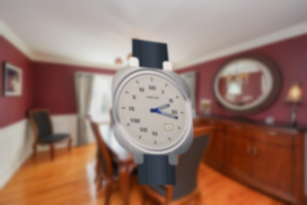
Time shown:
{"hour": 2, "minute": 17}
